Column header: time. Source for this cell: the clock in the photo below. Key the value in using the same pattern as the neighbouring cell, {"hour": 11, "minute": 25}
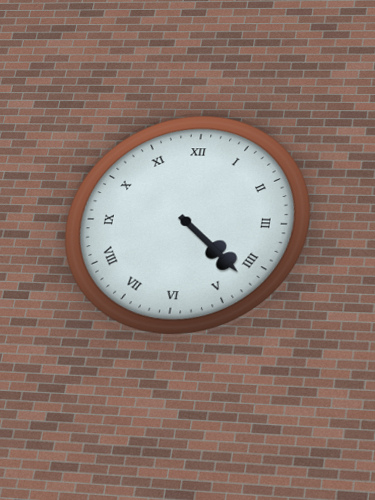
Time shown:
{"hour": 4, "minute": 22}
